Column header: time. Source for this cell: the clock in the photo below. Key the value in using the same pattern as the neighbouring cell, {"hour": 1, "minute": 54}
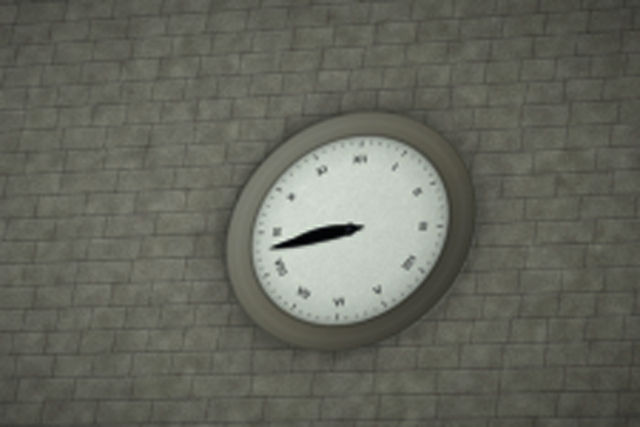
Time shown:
{"hour": 8, "minute": 43}
